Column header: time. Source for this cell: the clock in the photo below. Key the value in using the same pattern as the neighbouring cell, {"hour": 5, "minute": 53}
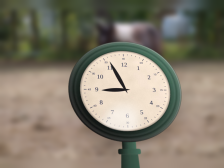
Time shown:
{"hour": 8, "minute": 56}
